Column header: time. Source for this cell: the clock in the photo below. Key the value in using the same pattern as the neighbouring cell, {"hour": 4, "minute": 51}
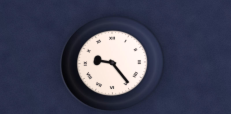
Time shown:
{"hour": 9, "minute": 24}
